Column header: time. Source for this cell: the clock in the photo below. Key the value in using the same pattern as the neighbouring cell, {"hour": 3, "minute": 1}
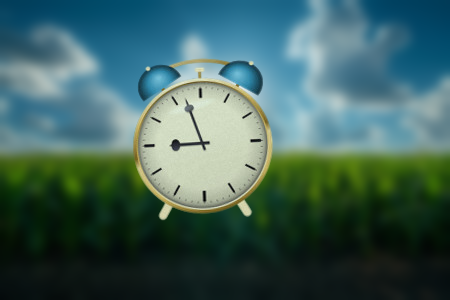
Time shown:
{"hour": 8, "minute": 57}
